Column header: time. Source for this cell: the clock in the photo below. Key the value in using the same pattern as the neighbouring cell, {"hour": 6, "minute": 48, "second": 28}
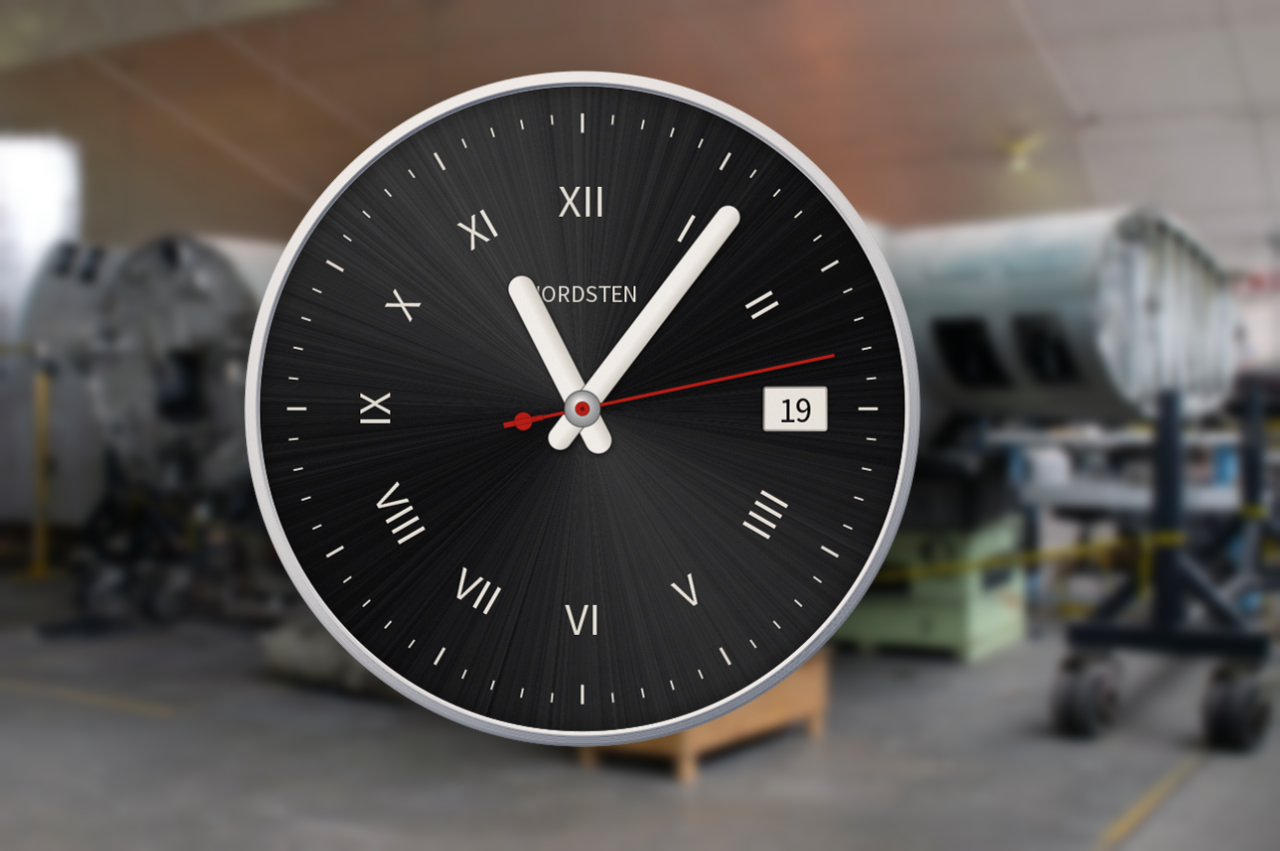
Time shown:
{"hour": 11, "minute": 6, "second": 13}
